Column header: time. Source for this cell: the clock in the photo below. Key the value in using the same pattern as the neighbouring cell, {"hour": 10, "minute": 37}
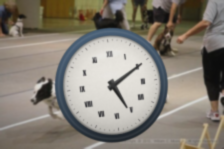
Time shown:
{"hour": 5, "minute": 10}
